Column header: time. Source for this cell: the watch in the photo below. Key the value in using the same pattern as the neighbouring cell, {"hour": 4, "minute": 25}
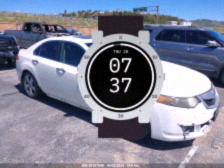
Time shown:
{"hour": 7, "minute": 37}
